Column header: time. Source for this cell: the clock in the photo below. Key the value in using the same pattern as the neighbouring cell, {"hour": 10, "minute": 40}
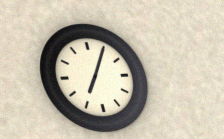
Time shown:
{"hour": 7, "minute": 5}
